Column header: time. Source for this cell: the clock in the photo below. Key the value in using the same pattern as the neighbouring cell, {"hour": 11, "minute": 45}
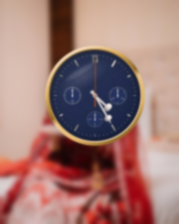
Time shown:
{"hour": 4, "minute": 25}
